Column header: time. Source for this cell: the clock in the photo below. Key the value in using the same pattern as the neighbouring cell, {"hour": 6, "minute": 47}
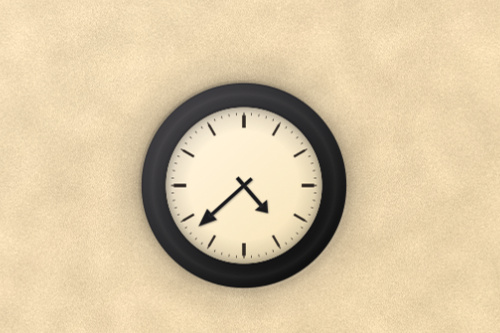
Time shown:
{"hour": 4, "minute": 38}
